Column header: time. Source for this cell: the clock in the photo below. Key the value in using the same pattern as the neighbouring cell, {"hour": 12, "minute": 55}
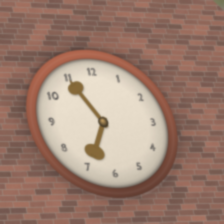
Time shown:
{"hour": 6, "minute": 55}
